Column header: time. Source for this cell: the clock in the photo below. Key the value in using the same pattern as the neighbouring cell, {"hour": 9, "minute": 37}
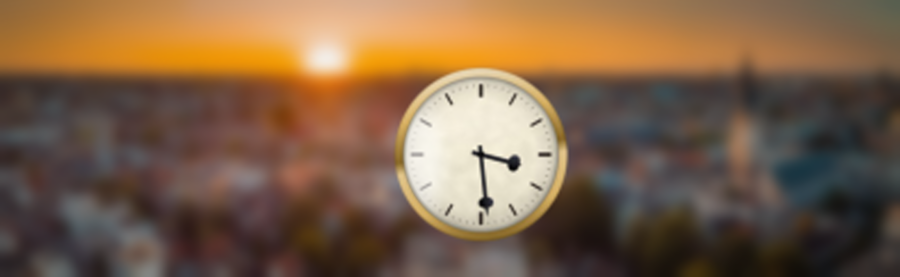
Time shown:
{"hour": 3, "minute": 29}
